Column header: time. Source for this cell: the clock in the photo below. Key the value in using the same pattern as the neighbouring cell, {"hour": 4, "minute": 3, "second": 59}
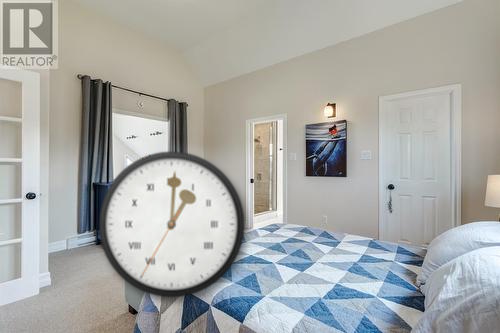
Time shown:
{"hour": 1, "minute": 0, "second": 35}
